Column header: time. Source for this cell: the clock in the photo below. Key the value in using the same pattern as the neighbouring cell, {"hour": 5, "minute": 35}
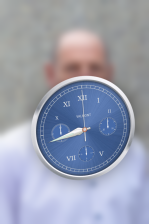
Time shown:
{"hour": 8, "minute": 43}
